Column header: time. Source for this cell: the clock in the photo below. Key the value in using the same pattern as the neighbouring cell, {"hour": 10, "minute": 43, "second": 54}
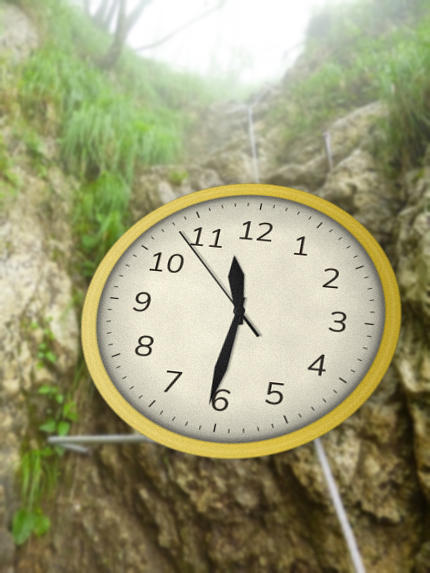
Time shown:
{"hour": 11, "minute": 30, "second": 53}
